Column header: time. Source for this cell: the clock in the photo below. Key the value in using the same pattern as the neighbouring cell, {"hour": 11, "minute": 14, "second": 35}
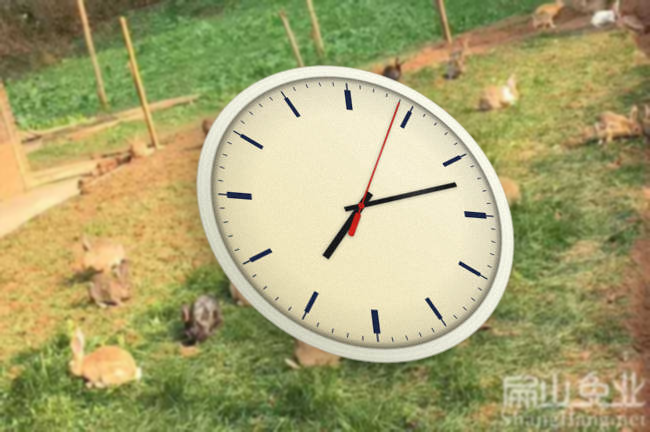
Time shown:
{"hour": 7, "minute": 12, "second": 4}
